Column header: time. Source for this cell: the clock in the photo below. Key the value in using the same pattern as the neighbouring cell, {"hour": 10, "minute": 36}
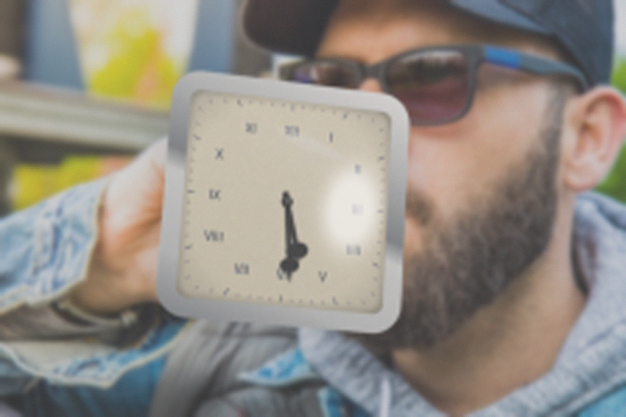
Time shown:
{"hour": 5, "minute": 29}
